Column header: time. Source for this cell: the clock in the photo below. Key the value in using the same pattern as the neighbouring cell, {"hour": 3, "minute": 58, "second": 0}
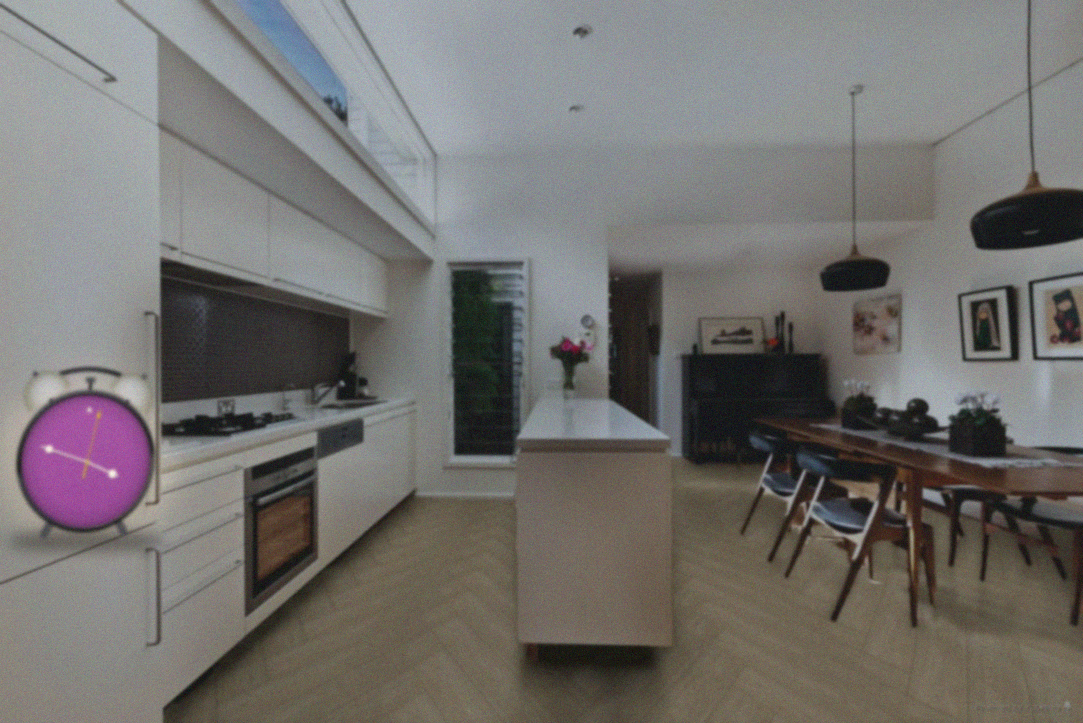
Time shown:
{"hour": 3, "minute": 48, "second": 2}
